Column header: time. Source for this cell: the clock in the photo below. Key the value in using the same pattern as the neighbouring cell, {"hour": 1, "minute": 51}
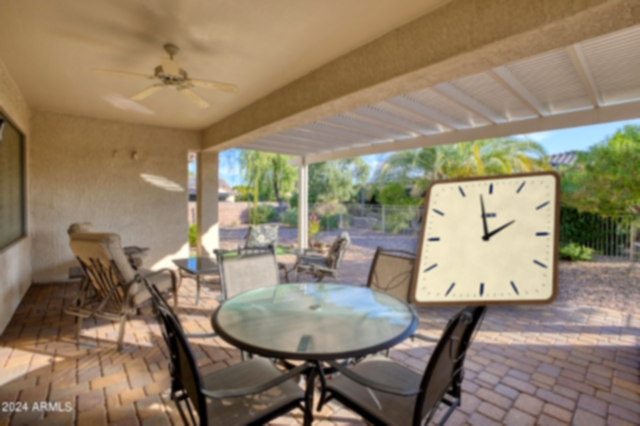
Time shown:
{"hour": 1, "minute": 58}
